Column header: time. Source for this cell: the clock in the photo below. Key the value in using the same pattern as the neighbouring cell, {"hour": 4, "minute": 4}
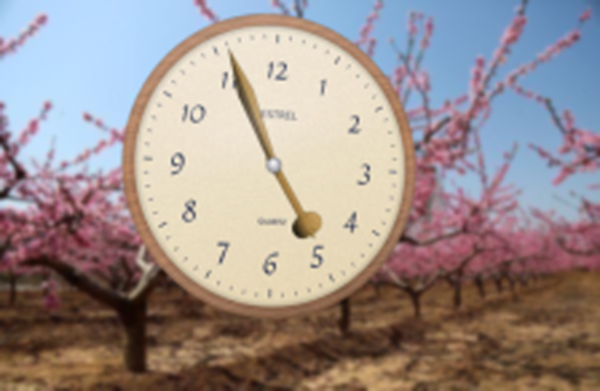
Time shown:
{"hour": 4, "minute": 56}
